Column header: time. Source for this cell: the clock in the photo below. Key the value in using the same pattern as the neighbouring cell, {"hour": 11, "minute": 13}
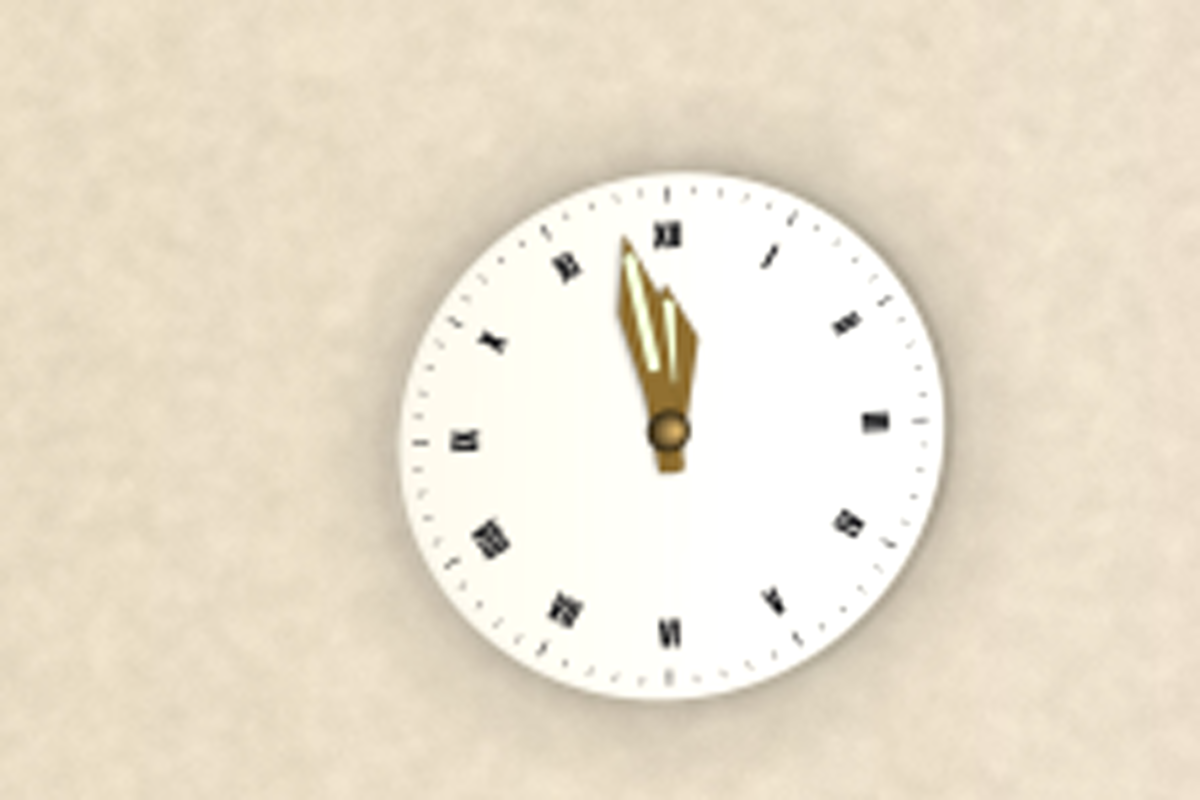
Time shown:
{"hour": 11, "minute": 58}
